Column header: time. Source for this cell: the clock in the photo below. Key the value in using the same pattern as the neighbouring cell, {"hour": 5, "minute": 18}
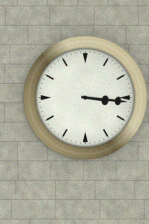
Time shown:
{"hour": 3, "minute": 16}
